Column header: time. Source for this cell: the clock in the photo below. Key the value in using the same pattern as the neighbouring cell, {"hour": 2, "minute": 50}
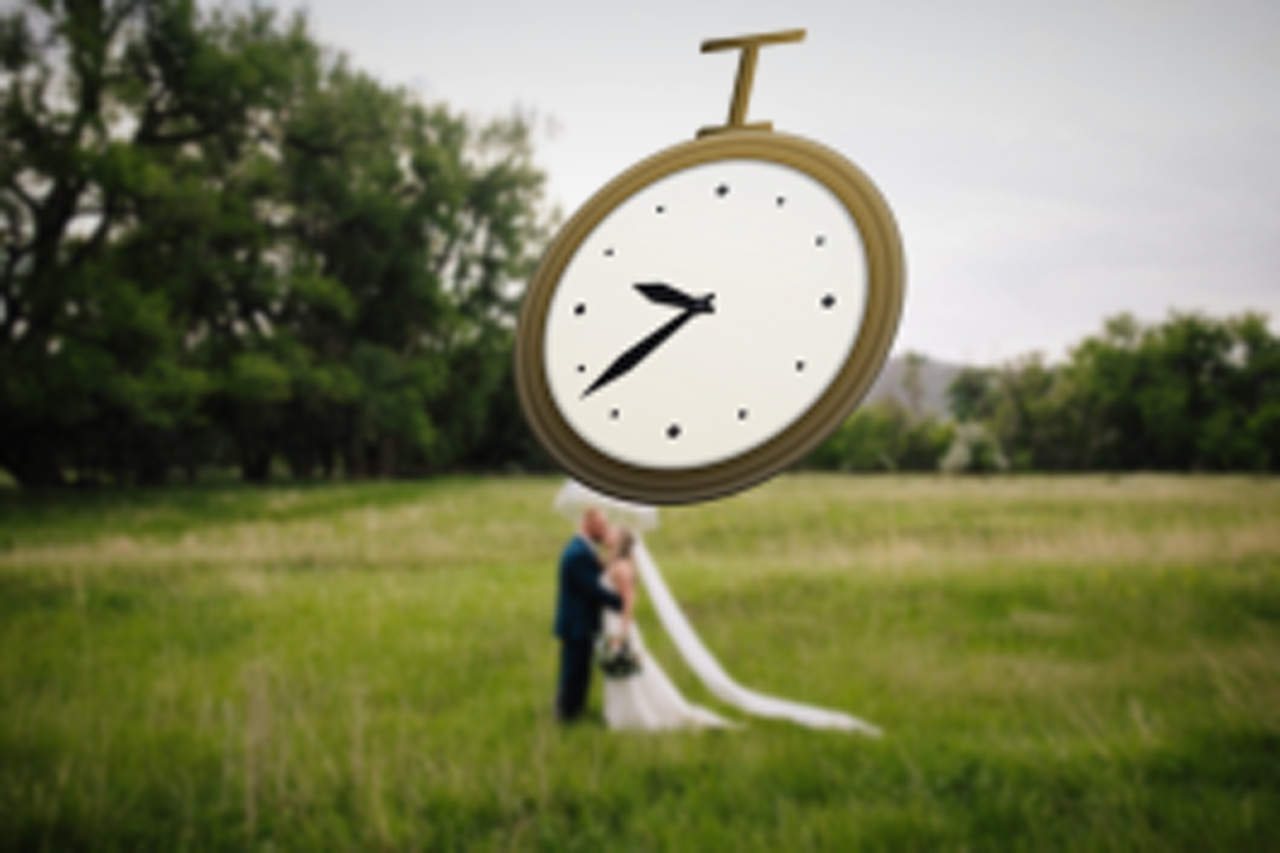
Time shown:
{"hour": 9, "minute": 38}
